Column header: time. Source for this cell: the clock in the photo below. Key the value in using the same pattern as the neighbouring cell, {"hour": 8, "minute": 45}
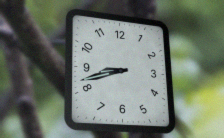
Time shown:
{"hour": 8, "minute": 42}
